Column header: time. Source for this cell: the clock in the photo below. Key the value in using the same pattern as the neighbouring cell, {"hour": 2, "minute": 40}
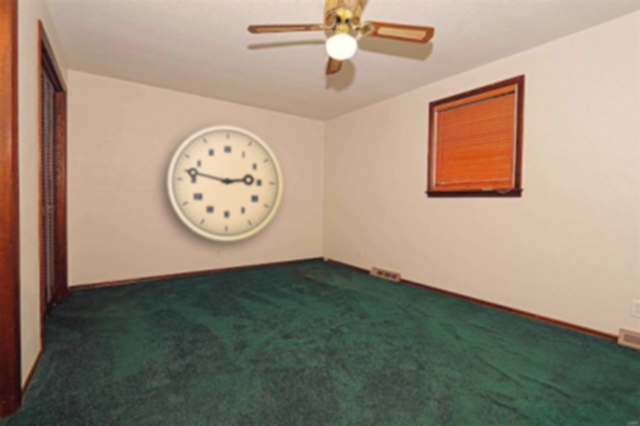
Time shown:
{"hour": 2, "minute": 47}
